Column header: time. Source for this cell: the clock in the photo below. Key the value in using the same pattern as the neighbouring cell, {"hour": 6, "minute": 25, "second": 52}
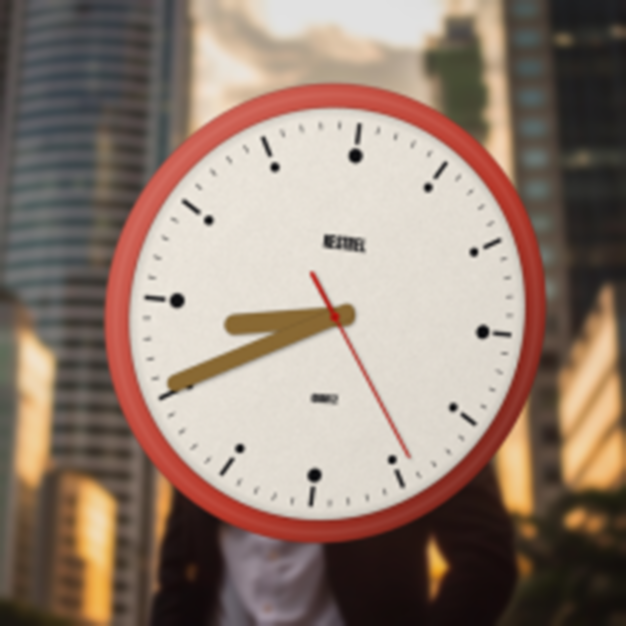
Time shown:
{"hour": 8, "minute": 40, "second": 24}
